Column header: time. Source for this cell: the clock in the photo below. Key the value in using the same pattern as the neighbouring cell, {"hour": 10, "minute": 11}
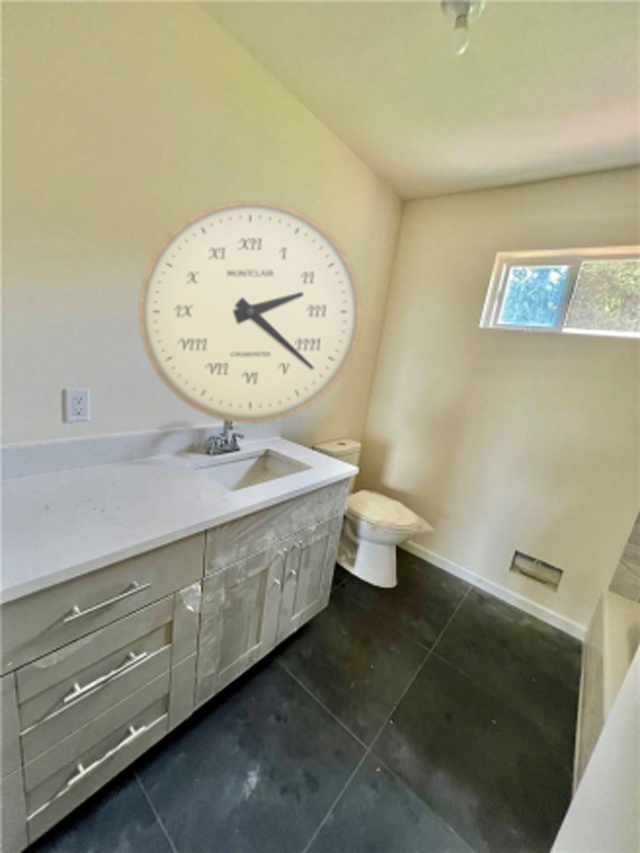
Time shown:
{"hour": 2, "minute": 22}
